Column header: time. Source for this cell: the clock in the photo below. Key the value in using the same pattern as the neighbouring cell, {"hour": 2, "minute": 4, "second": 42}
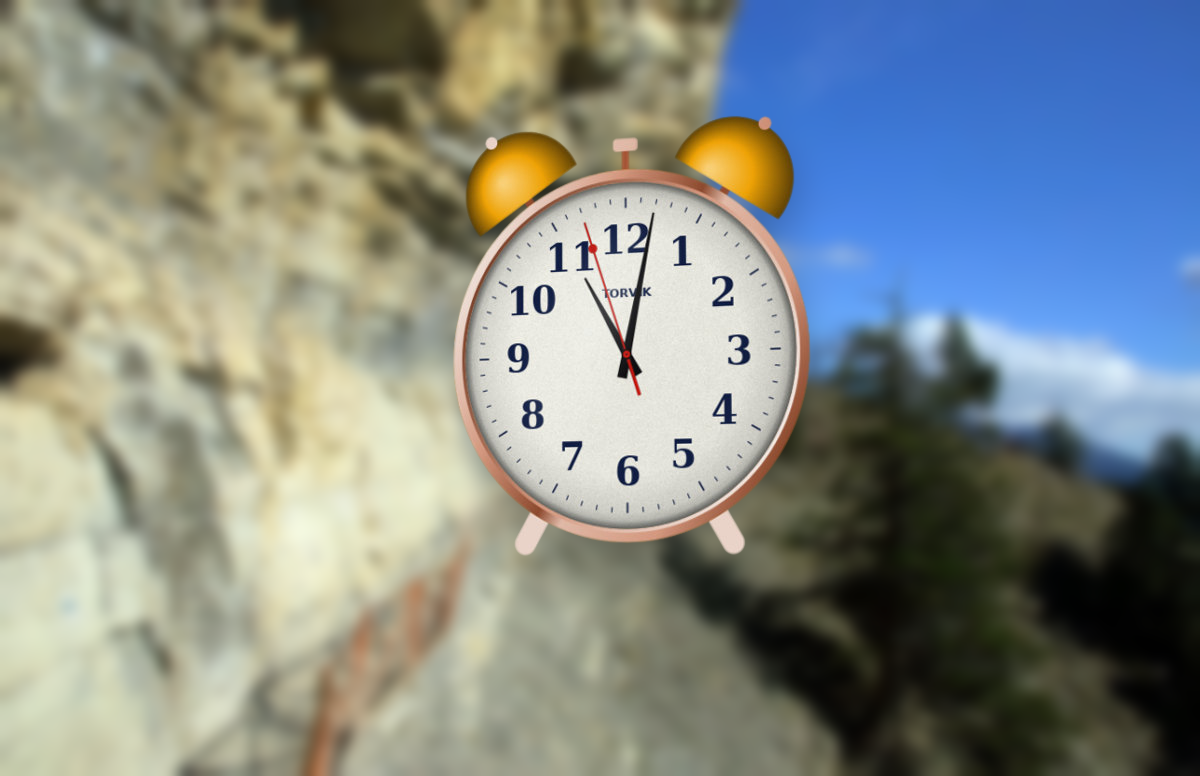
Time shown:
{"hour": 11, "minute": 1, "second": 57}
